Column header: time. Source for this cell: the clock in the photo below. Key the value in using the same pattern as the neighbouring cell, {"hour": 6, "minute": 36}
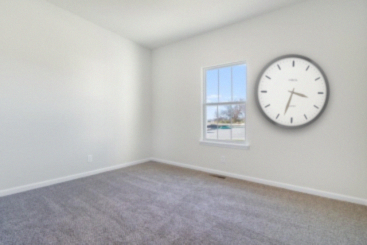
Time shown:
{"hour": 3, "minute": 33}
